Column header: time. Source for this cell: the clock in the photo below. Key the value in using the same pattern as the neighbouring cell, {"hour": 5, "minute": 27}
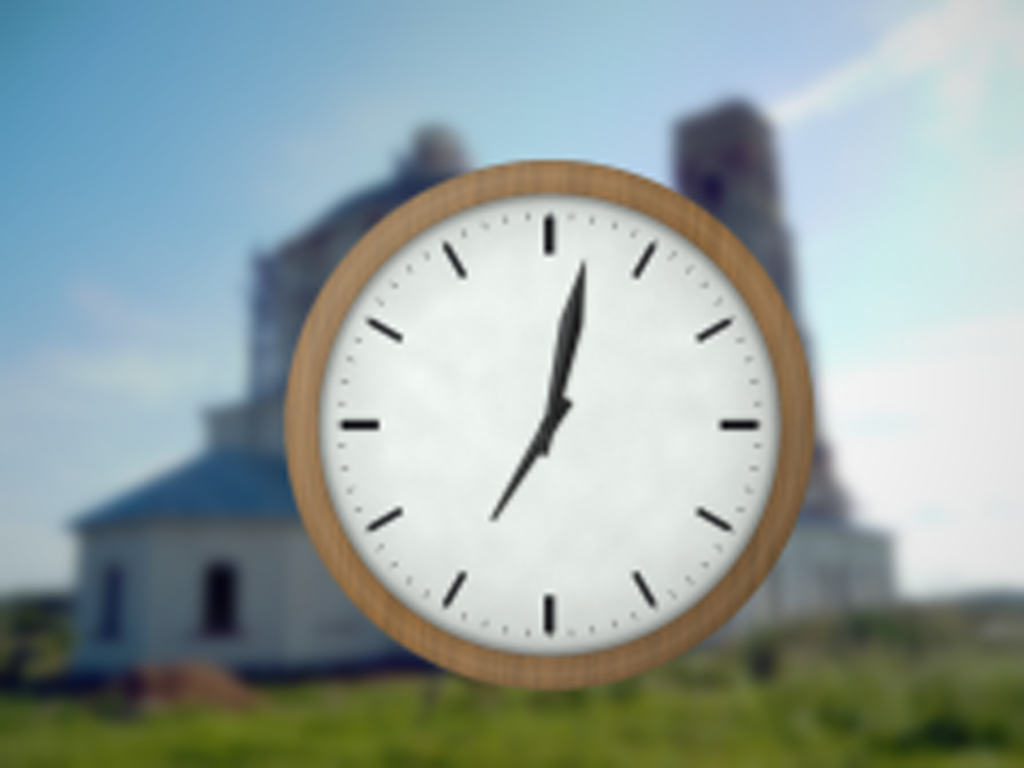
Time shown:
{"hour": 7, "minute": 2}
